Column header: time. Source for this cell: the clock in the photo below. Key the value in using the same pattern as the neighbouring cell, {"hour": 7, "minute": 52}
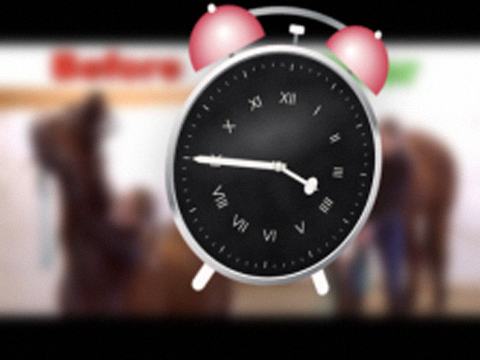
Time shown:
{"hour": 3, "minute": 45}
